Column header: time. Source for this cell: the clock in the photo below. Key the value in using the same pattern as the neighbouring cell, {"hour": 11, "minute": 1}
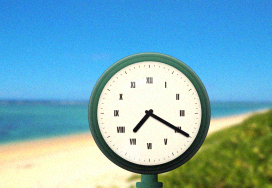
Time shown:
{"hour": 7, "minute": 20}
